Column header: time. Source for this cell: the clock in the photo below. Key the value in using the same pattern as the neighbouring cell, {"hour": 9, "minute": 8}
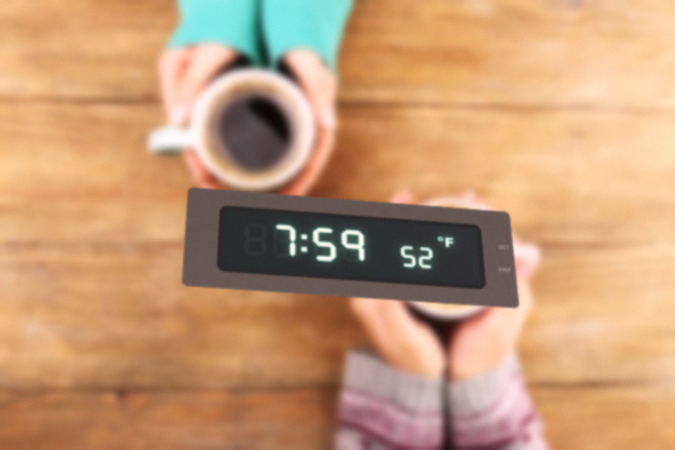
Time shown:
{"hour": 7, "minute": 59}
